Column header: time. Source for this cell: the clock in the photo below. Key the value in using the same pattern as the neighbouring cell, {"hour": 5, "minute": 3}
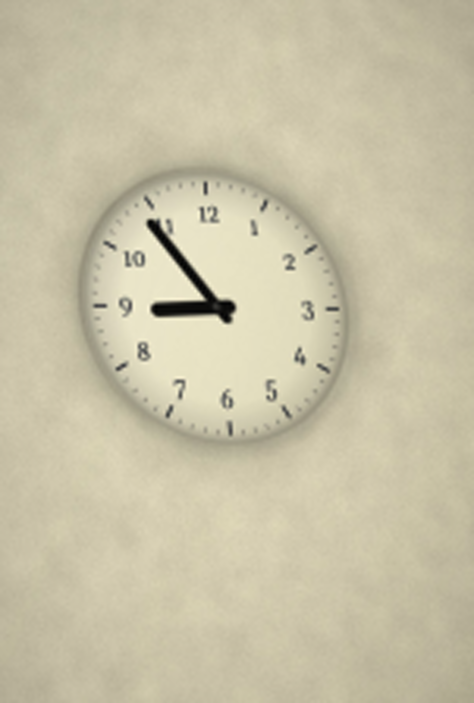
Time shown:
{"hour": 8, "minute": 54}
